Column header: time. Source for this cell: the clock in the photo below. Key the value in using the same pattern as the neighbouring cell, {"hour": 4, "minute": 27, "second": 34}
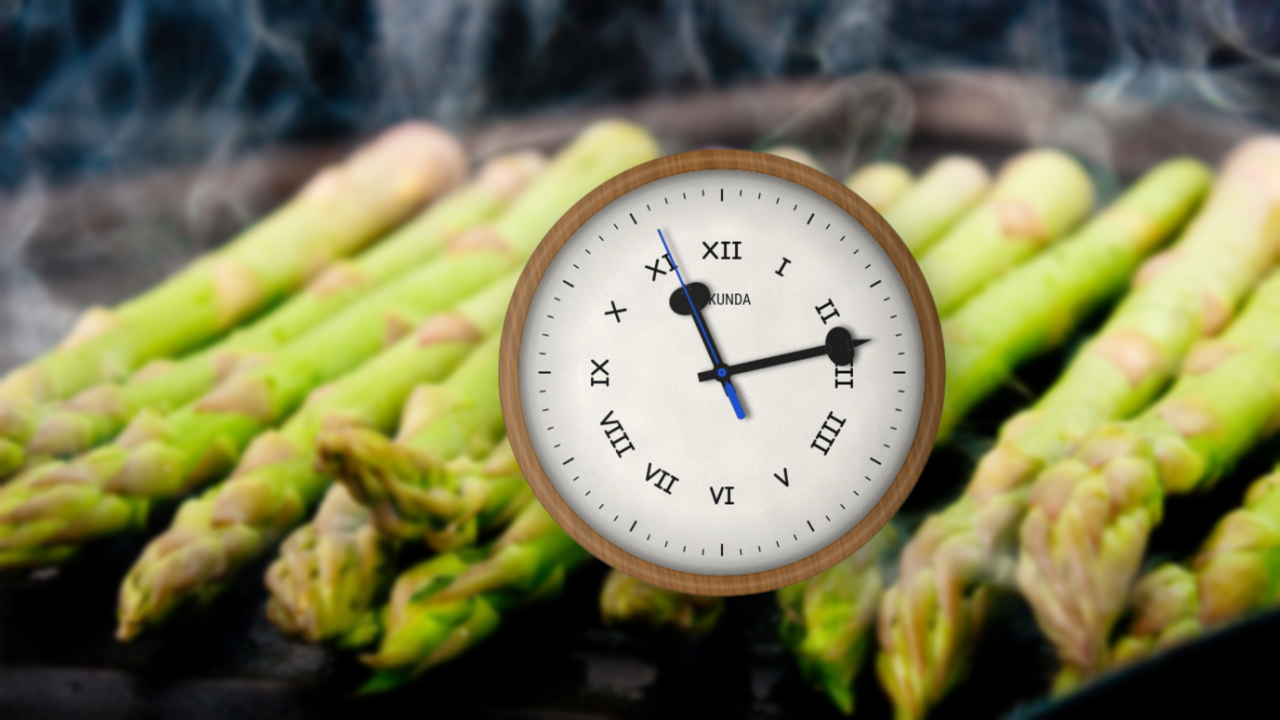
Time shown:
{"hour": 11, "minute": 12, "second": 56}
